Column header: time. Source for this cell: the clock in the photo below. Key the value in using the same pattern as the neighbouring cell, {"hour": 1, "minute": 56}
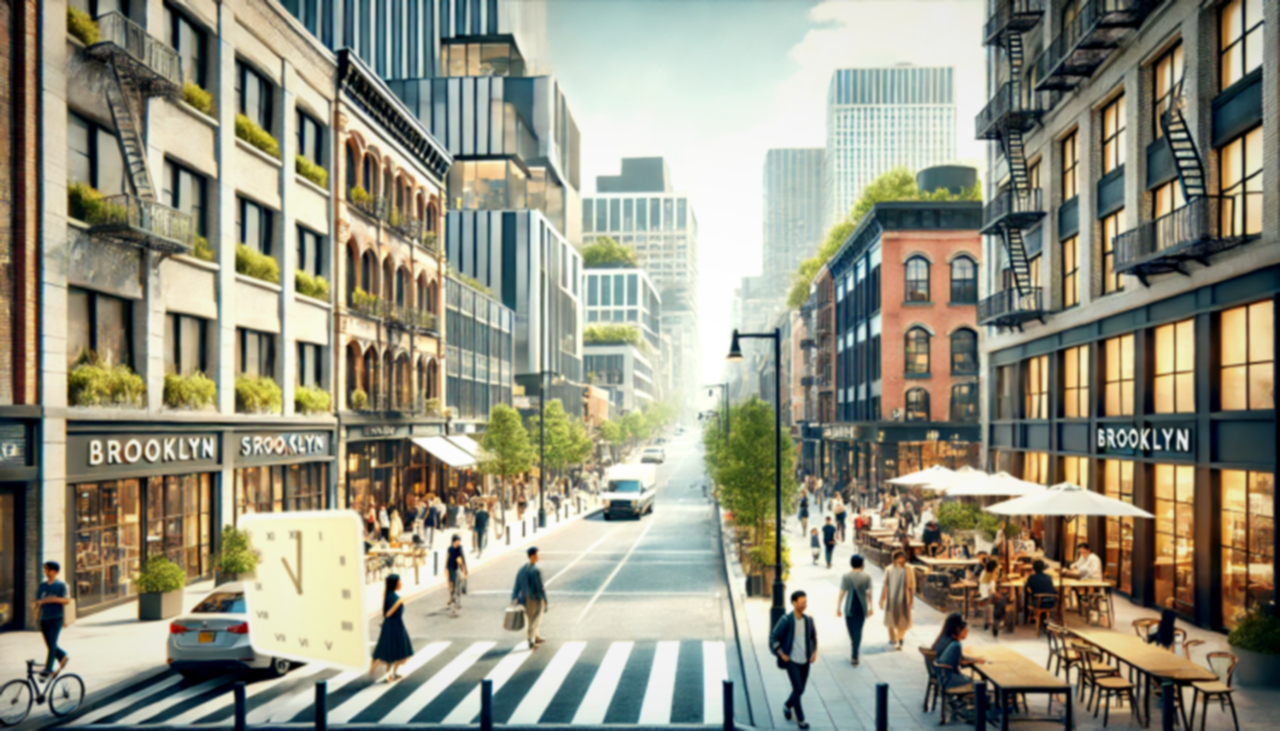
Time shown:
{"hour": 11, "minute": 1}
